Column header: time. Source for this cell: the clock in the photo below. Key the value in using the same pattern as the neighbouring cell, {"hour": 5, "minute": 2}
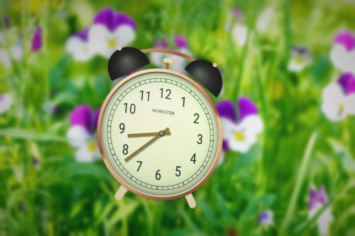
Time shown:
{"hour": 8, "minute": 38}
